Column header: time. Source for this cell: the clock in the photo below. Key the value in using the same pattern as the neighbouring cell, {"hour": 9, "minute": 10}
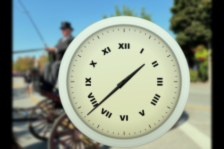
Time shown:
{"hour": 1, "minute": 38}
